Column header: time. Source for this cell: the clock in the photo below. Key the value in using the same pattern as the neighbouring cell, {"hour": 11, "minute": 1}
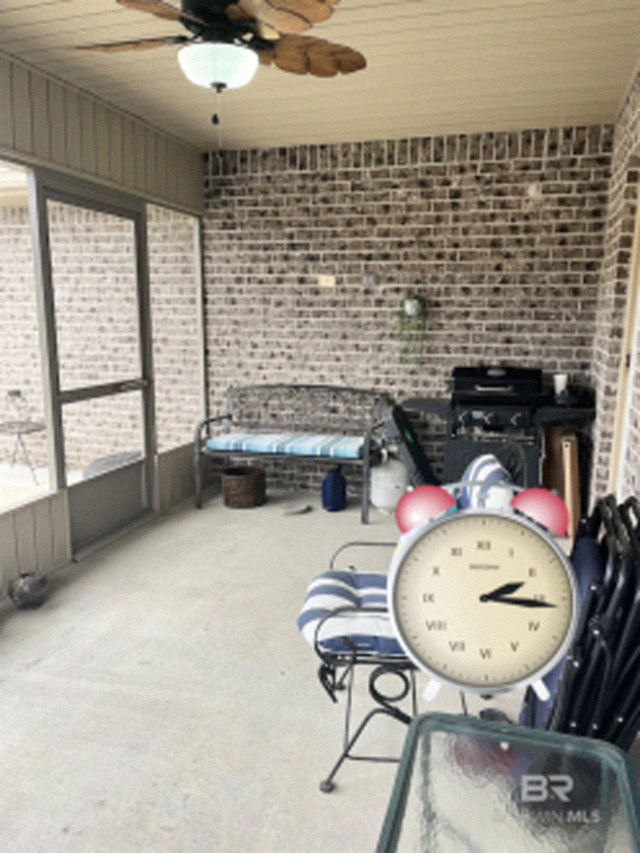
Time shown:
{"hour": 2, "minute": 16}
